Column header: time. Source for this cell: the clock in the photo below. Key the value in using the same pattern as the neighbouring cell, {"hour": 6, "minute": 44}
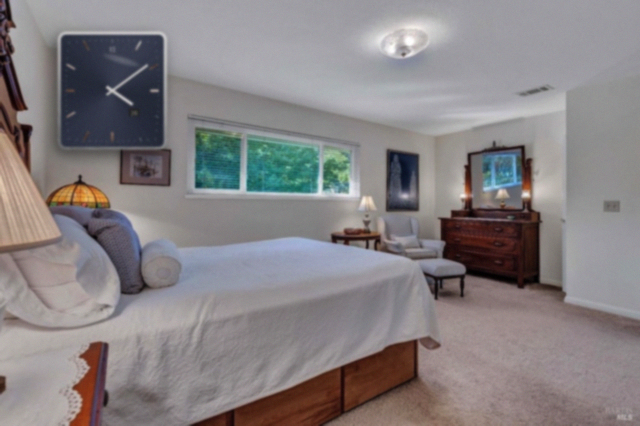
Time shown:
{"hour": 4, "minute": 9}
